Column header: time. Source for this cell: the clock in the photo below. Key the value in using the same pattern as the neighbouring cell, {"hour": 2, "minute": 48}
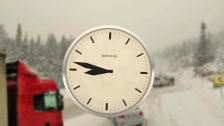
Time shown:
{"hour": 8, "minute": 47}
